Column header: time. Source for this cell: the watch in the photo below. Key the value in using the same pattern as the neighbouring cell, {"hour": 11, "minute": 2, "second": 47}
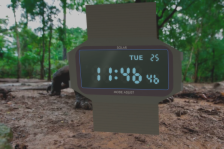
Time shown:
{"hour": 11, "minute": 46, "second": 46}
